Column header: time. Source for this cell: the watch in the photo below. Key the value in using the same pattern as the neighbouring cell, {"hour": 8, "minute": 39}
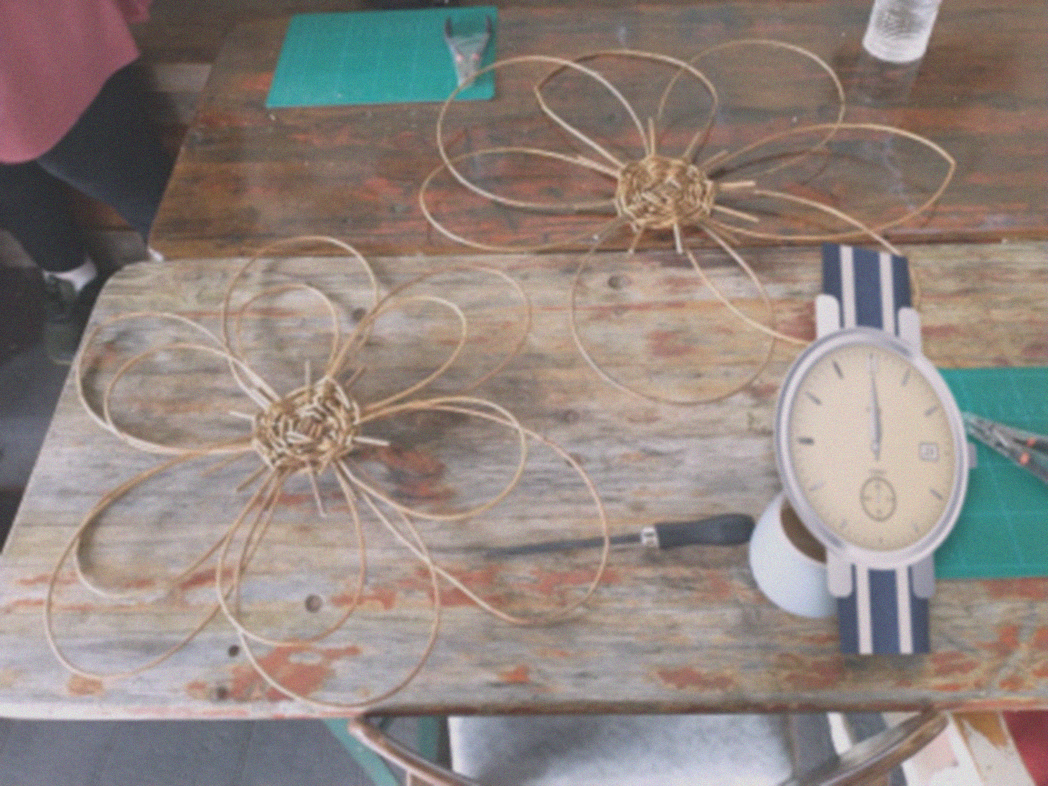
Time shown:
{"hour": 12, "minute": 0}
